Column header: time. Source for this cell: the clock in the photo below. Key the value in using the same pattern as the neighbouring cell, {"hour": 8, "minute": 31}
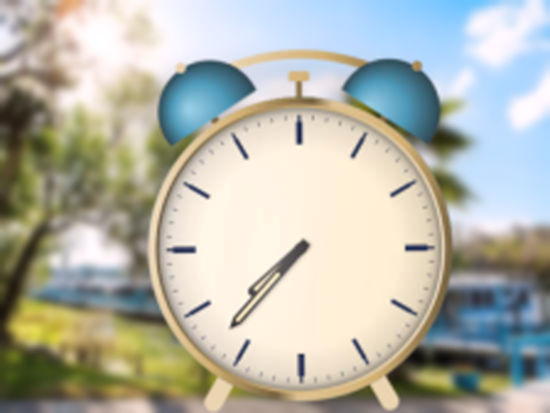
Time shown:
{"hour": 7, "minute": 37}
